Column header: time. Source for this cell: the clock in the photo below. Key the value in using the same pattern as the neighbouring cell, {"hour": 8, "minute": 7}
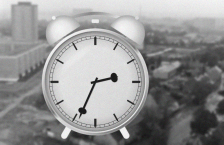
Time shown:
{"hour": 2, "minute": 34}
